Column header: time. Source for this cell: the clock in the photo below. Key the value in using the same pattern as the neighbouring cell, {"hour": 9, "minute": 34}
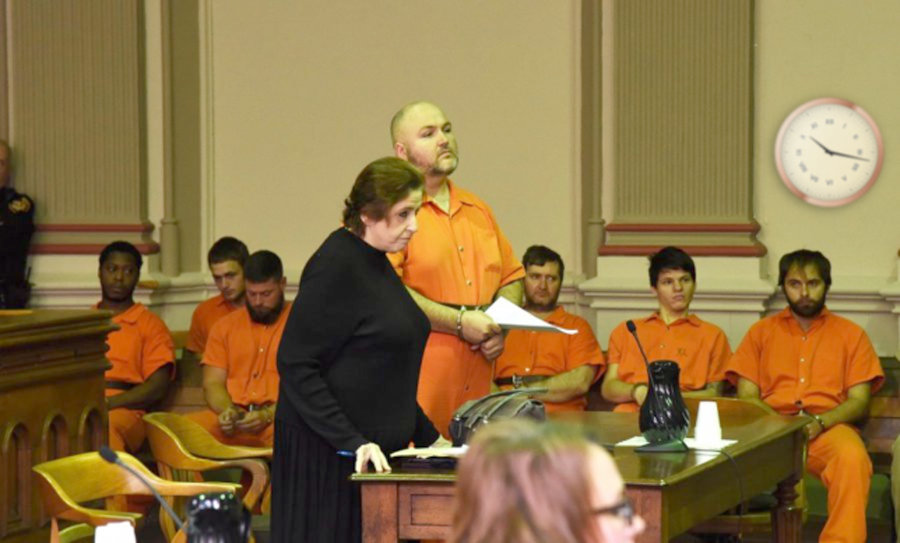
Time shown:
{"hour": 10, "minute": 17}
